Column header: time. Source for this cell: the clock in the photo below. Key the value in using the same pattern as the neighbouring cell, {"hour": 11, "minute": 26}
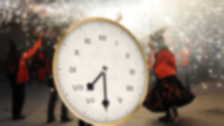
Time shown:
{"hour": 7, "minute": 30}
